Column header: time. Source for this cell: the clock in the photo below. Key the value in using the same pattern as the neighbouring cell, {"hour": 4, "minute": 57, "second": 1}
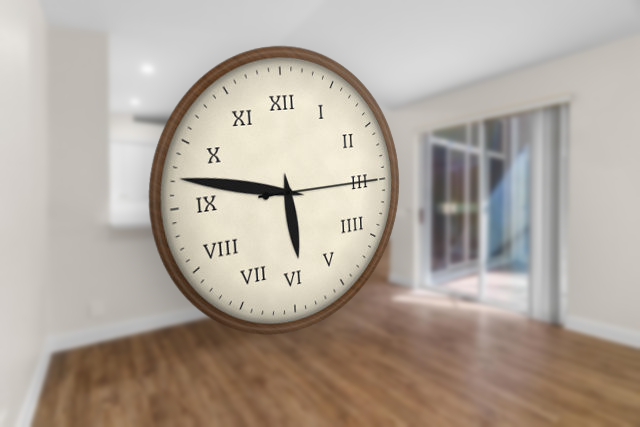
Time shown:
{"hour": 5, "minute": 47, "second": 15}
